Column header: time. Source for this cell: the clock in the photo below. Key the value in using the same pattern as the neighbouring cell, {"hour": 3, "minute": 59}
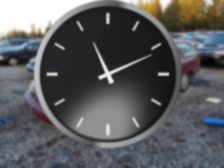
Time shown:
{"hour": 11, "minute": 11}
